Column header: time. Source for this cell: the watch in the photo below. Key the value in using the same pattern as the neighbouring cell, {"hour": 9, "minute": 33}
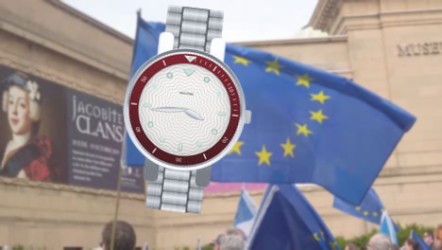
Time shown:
{"hour": 3, "minute": 44}
